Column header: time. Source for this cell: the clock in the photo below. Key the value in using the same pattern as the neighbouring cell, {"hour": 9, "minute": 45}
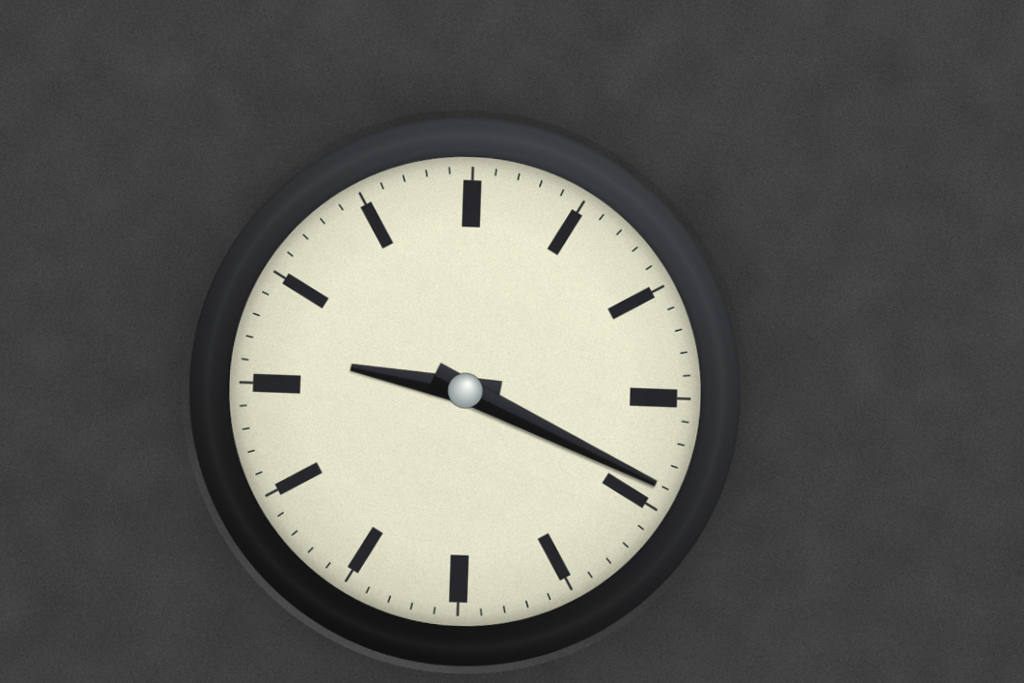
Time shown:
{"hour": 9, "minute": 19}
